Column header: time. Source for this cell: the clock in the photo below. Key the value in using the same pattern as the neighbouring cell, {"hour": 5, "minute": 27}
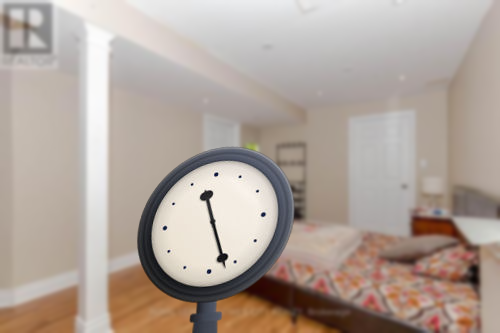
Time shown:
{"hour": 11, "minute": 27}
